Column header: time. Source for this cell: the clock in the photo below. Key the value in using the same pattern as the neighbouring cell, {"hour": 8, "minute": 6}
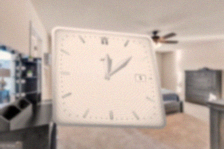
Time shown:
{"hour": 12, "minute": 8}
